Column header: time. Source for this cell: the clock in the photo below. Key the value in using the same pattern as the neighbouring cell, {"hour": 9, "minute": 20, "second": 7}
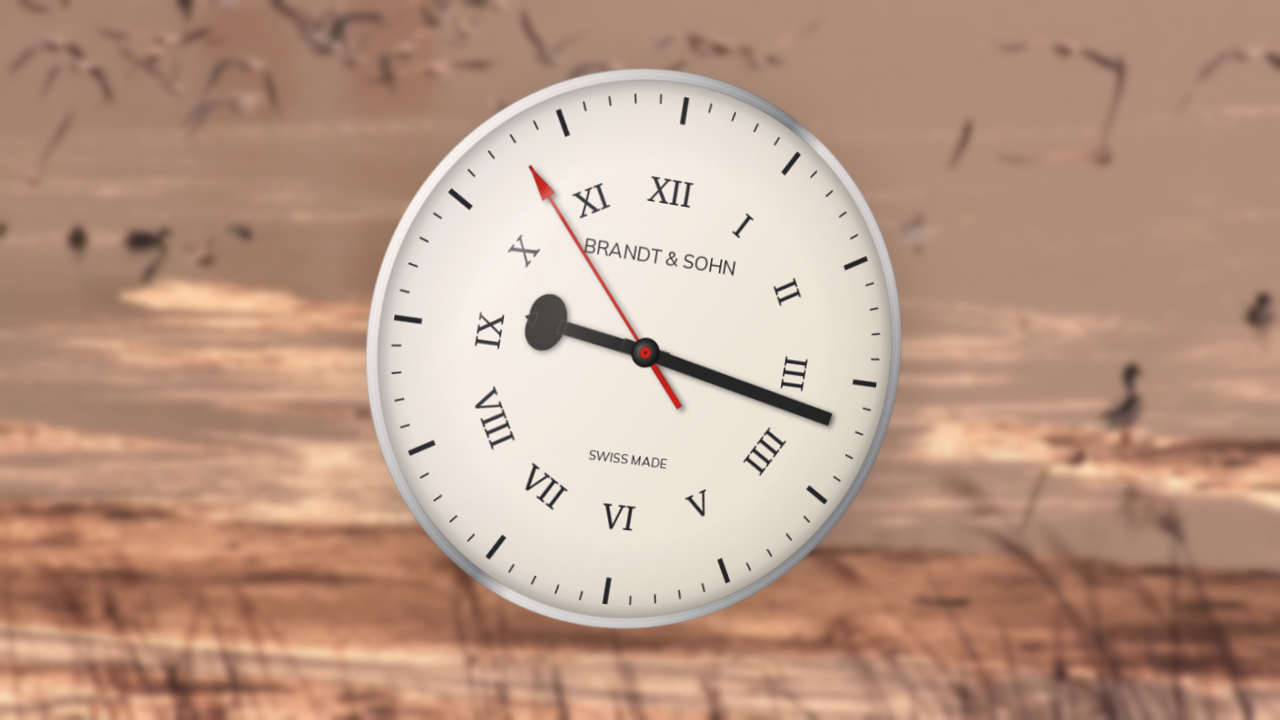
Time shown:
{"hour": 9, "minute": 16, "second": 53}
